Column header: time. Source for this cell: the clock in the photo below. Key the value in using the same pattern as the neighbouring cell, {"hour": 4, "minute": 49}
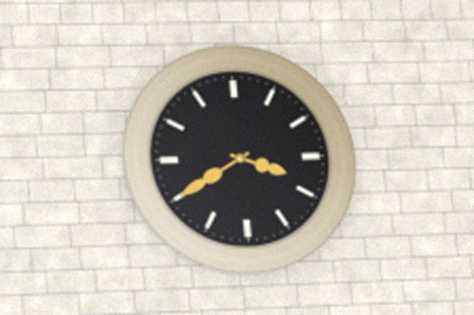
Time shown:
{"hour": 3, "minute": 40}
